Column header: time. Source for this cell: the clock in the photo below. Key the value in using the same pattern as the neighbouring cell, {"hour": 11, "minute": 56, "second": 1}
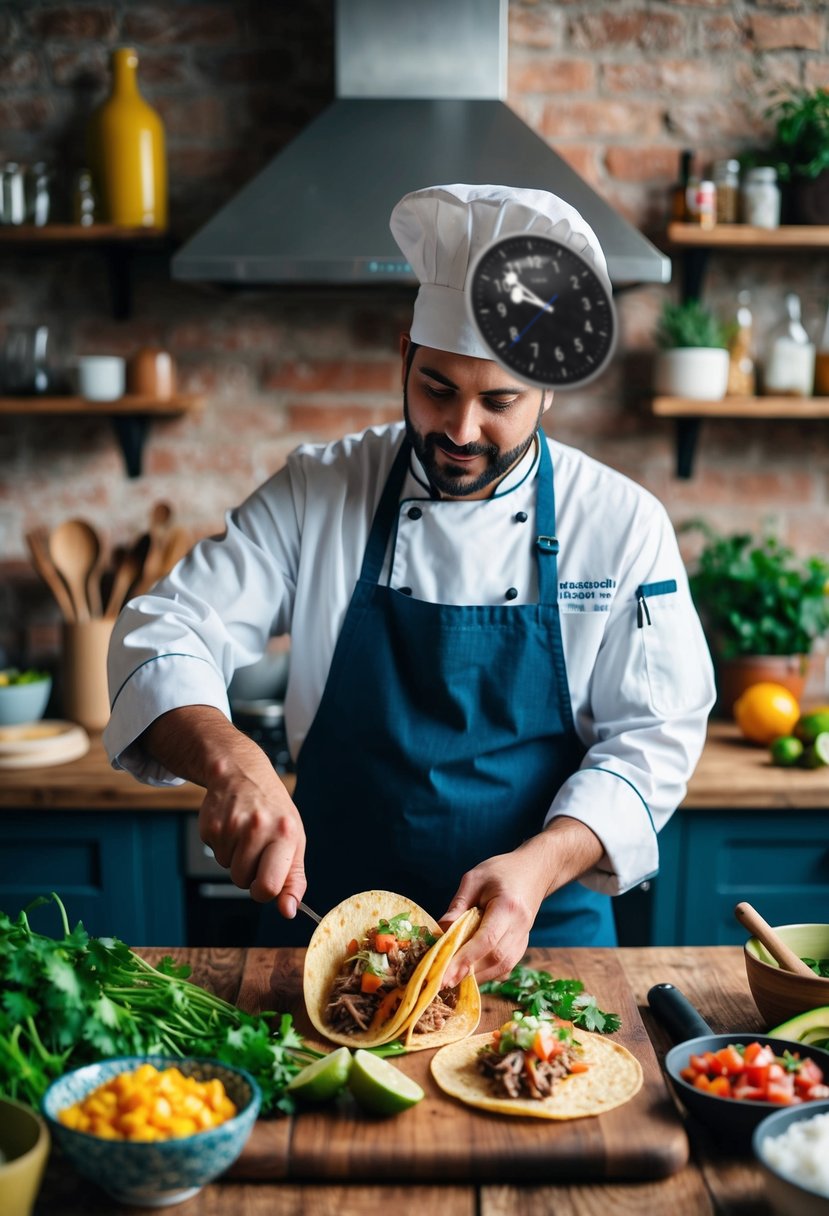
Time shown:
{"hour": 9, "minute": 52, "second": 39}
